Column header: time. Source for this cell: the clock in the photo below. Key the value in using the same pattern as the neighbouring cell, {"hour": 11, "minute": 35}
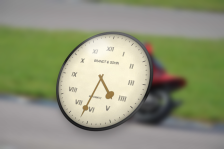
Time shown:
{"hour": 4, "minute": 32}
